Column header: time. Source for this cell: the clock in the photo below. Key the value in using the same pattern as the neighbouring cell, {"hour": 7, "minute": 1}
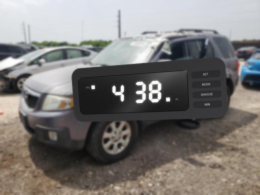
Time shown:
{"hour": 4, "minute": 38}
